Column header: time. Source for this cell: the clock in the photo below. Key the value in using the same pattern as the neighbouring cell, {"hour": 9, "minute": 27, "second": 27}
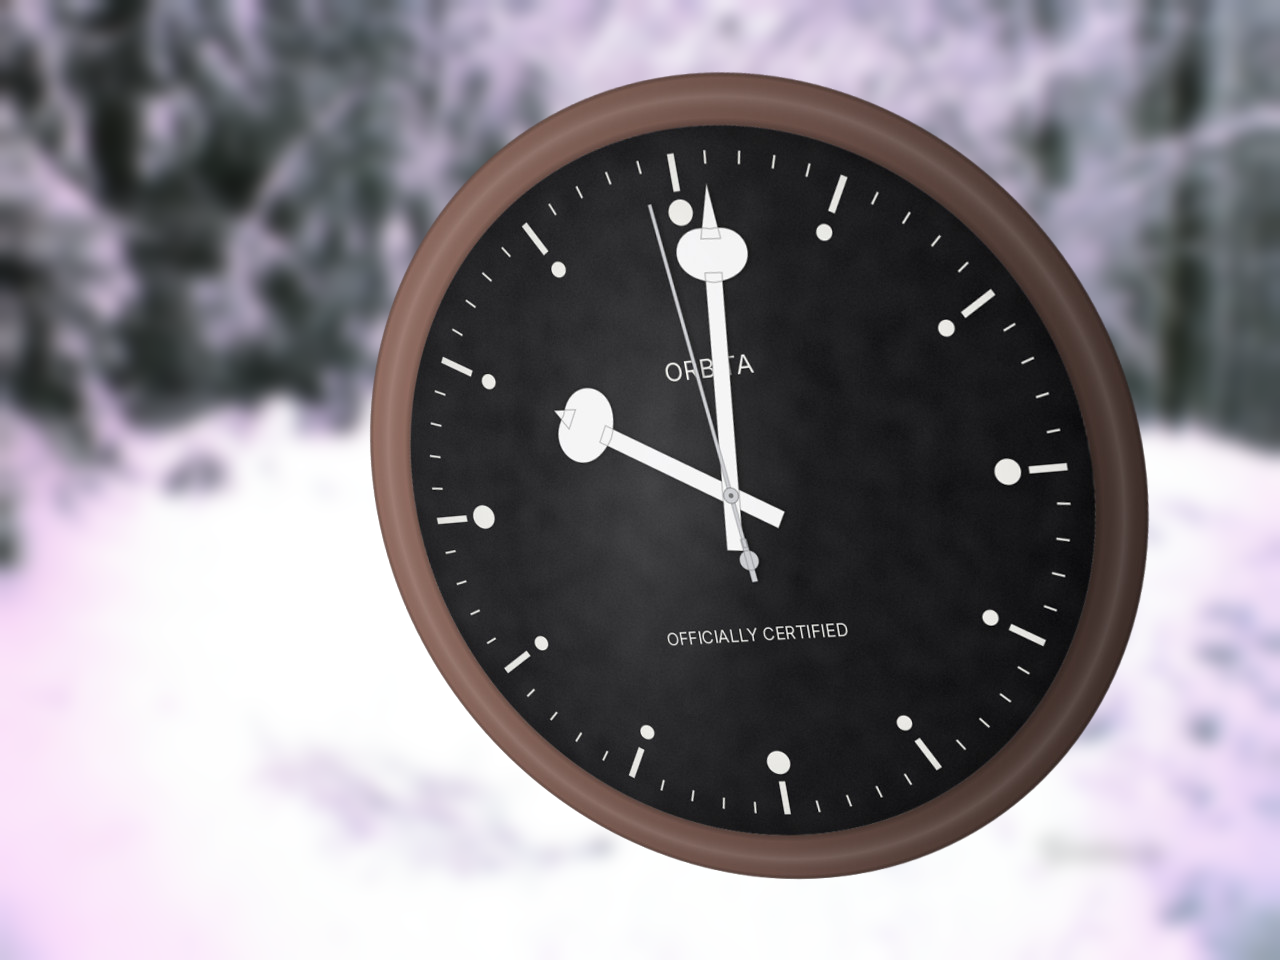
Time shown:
{"hour": 10, "minute": 0, "second": 59}
